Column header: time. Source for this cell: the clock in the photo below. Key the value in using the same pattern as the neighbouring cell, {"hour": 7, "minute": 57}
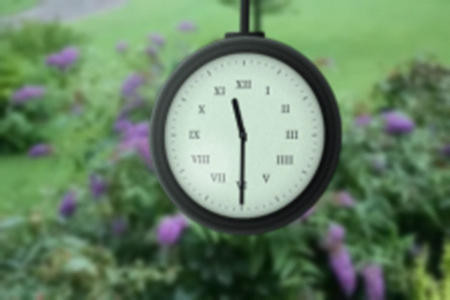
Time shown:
{"hour": 11, "minute": 30}
